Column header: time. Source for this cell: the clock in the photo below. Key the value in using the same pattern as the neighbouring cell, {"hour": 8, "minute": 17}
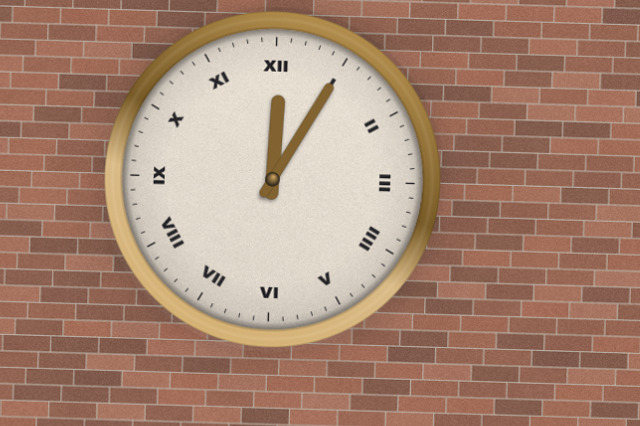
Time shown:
{"hour": 12, "minute": 5}
